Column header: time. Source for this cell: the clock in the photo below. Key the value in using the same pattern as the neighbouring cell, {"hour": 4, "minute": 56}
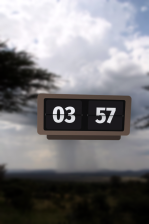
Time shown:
{"hour": 3, "minute": 57}
